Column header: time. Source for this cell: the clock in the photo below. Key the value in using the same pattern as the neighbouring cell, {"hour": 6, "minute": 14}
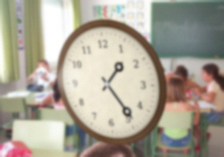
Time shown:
{"hour": 1, "minute": 24}
